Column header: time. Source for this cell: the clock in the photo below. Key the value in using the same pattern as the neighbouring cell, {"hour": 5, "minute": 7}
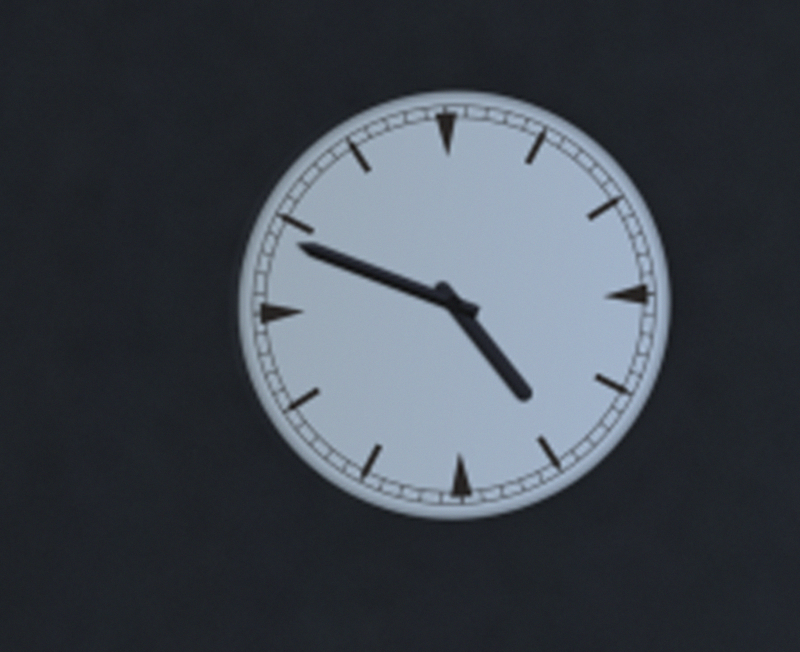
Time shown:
{"hour": 4, "minute": 49}
